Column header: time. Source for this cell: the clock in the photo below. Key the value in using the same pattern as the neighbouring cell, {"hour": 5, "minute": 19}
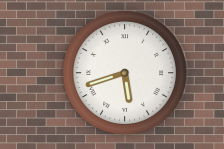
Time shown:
{"hour": 5, "minute": 42}
